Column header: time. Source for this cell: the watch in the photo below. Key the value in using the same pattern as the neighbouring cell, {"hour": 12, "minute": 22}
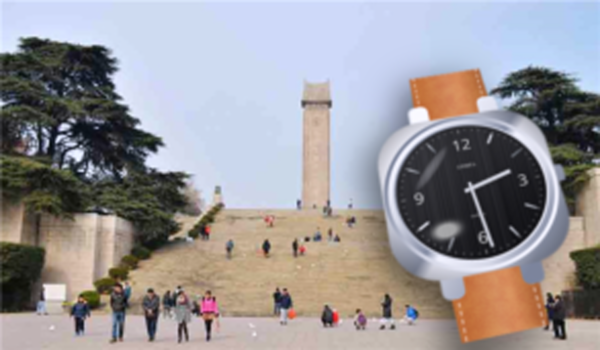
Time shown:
{"hour": 2, "minute": 29}
